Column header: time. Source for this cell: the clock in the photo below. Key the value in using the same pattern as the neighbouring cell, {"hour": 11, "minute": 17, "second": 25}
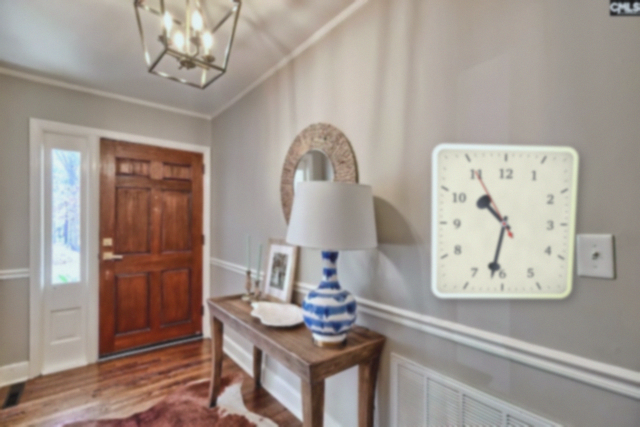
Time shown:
{"hour": 10, "minute": 31, "second": 55}
